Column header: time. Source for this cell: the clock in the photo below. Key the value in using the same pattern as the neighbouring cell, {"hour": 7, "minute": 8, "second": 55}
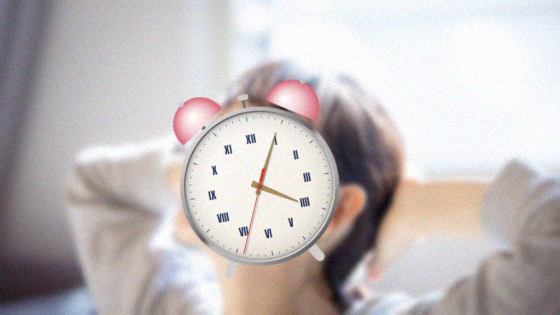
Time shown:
{"hour": 4, "minute": 4, "second": 34}
